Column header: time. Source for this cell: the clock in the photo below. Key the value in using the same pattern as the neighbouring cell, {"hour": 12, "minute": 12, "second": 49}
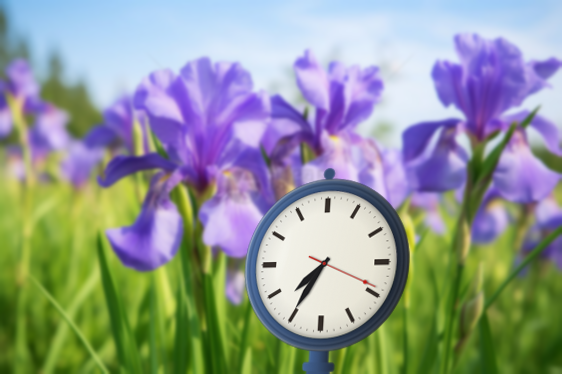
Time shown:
{"hour": 7, "minute": 35, "second": 19}
